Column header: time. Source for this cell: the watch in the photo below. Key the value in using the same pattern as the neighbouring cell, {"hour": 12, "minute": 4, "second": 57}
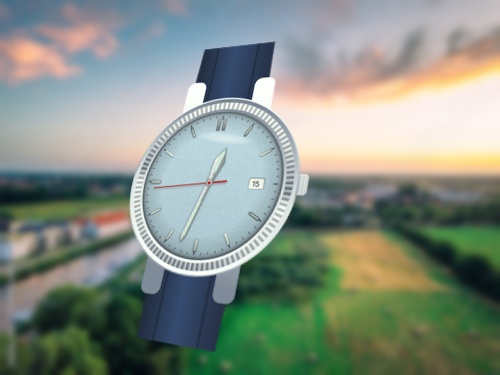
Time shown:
{"hour": 12, "minute": 32, "second": 44}
